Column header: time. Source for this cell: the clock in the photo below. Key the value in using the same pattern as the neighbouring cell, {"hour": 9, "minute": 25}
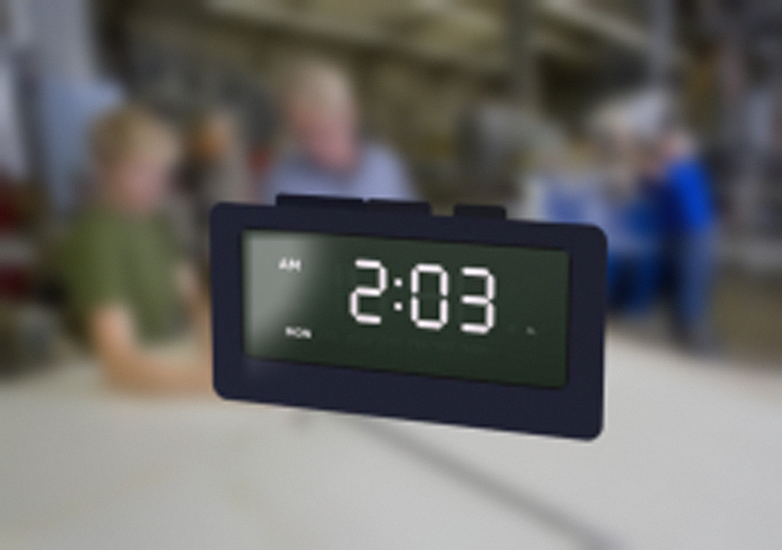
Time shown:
{"hour": 2, "minute": 3}
